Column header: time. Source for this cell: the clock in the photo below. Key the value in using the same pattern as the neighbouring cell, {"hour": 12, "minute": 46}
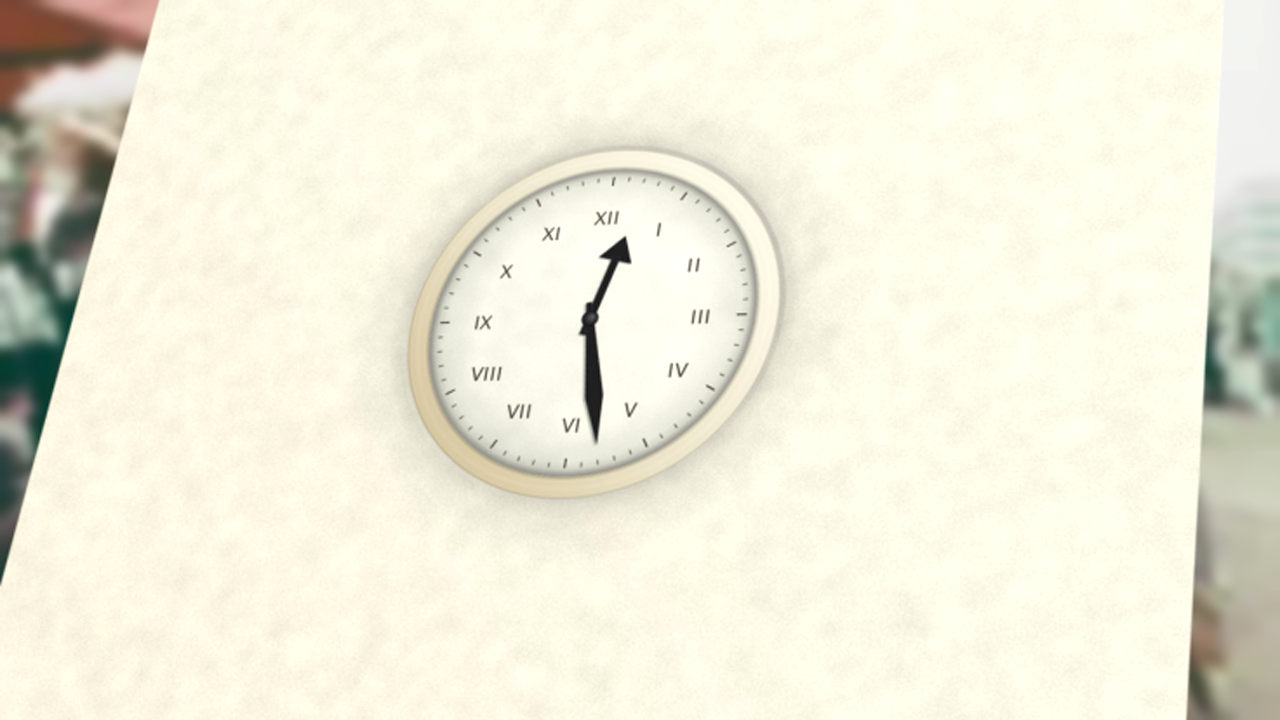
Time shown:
{"hour": 12, "minute": 28}
